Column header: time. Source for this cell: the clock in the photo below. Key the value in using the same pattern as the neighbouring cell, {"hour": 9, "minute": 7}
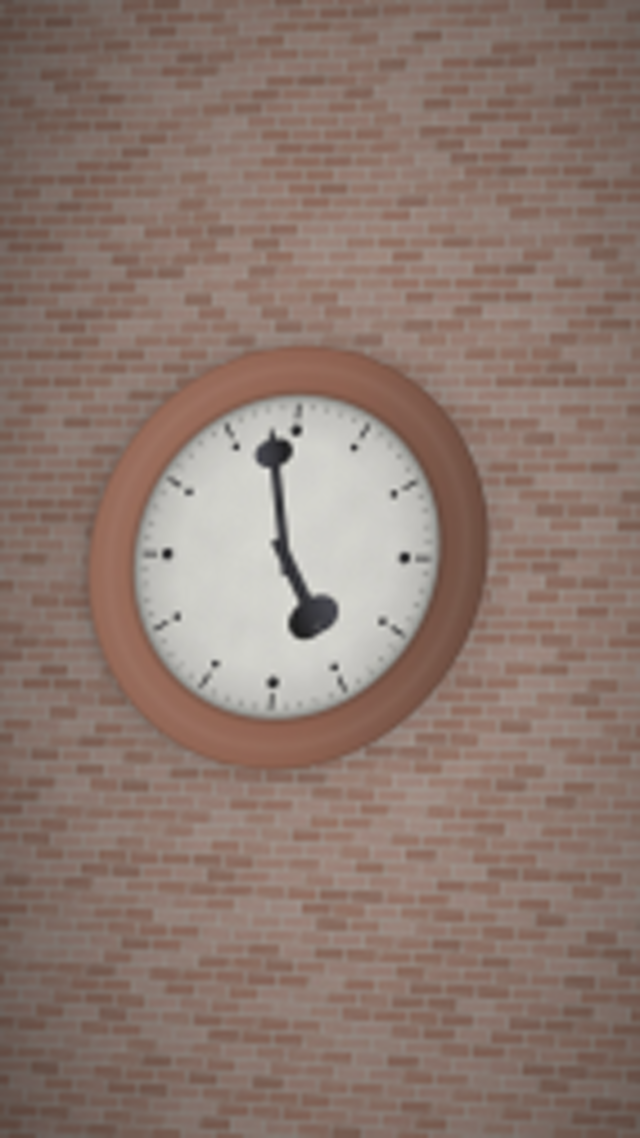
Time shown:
{"hour": 4, "minute": 58}
